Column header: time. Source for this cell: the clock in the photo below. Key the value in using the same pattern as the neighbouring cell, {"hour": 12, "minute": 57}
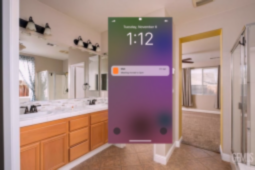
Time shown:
{"hour": 1, "minute": 12}
